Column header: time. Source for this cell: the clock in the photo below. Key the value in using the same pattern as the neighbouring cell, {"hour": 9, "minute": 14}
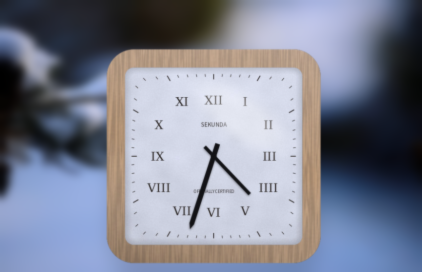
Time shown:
{"hour": 4, "minute": 33}
